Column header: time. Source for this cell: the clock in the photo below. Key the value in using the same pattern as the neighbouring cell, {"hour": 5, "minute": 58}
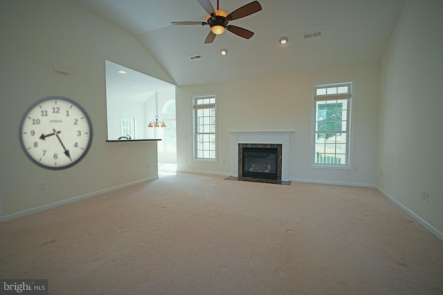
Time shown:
{"hour": 8, "minute": 25}
